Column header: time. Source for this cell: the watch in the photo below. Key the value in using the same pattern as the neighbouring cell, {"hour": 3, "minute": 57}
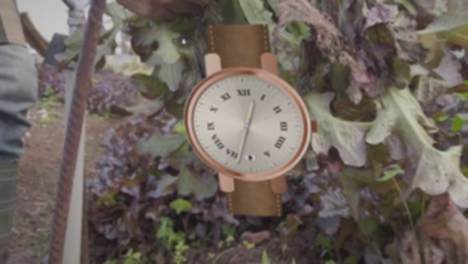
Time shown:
{"hour": 12, "minute": 33}
